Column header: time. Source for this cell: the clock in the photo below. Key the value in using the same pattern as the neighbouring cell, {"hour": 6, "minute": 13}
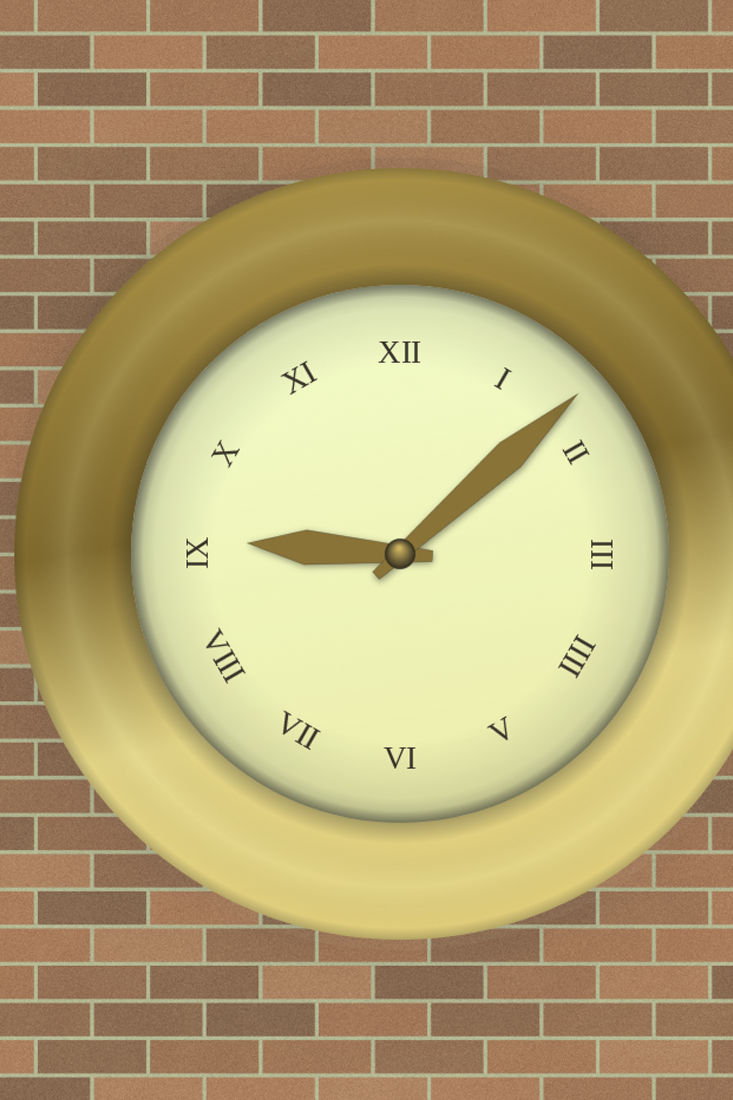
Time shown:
{"hour": 9, "minute": 8}
